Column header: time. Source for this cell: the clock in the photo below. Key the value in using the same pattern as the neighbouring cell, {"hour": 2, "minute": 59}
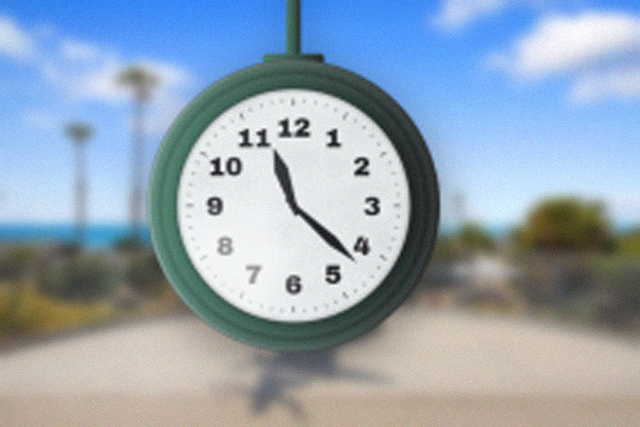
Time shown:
{"hour": 11, "minute": 22}
